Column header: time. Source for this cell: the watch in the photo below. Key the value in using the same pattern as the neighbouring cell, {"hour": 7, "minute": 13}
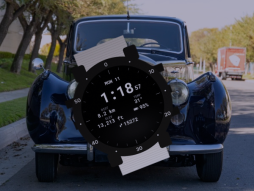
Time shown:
{"hour": 1, "minute": 18}
